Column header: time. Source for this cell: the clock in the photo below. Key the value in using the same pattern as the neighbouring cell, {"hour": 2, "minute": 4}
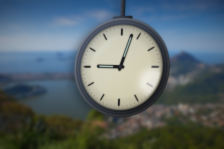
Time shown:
{"hour": 9, "minute": 3}
